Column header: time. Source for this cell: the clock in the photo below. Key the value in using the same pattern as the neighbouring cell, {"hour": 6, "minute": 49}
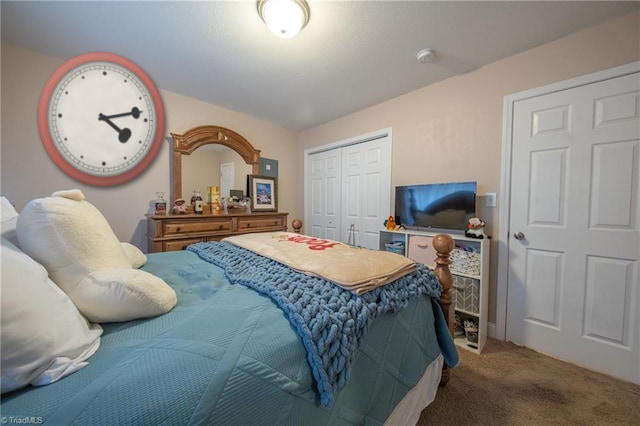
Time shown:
{"hour": 4, "minute": 13}
